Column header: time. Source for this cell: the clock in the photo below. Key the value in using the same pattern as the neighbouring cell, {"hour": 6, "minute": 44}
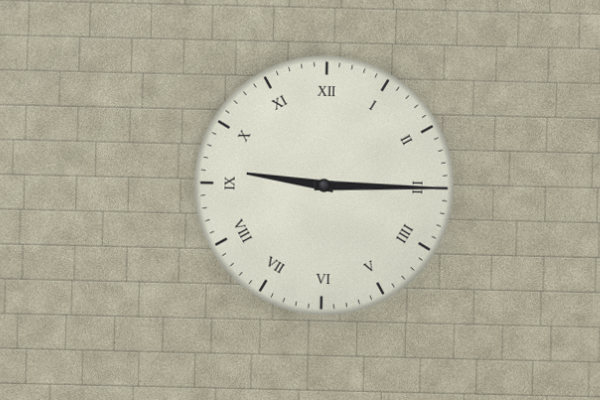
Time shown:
{"hour": 9, "minute": 15}
